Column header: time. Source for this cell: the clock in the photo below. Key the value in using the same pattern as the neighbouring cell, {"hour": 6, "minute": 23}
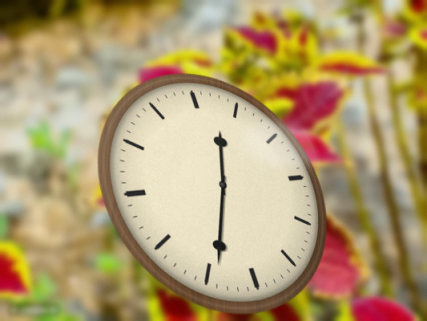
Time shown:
{"hour": 12, "minute": 34}
